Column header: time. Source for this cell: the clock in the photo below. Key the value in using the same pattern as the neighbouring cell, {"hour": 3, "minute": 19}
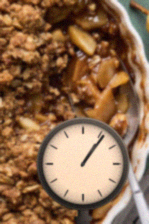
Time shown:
{"hour": 1, "minute": 6}
